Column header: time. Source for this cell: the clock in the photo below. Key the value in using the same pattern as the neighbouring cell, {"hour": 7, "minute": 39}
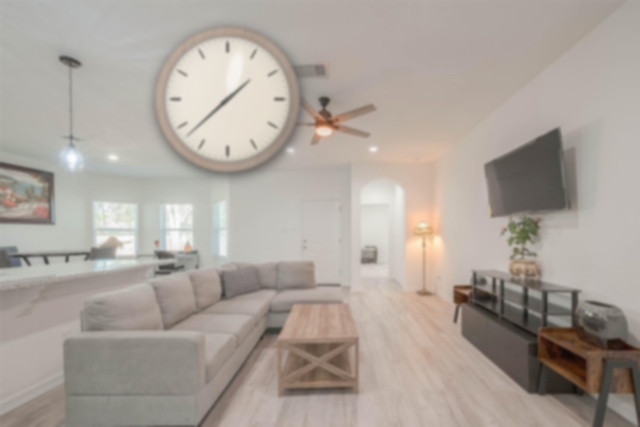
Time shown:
{"hour": 1, "minute": 38}
